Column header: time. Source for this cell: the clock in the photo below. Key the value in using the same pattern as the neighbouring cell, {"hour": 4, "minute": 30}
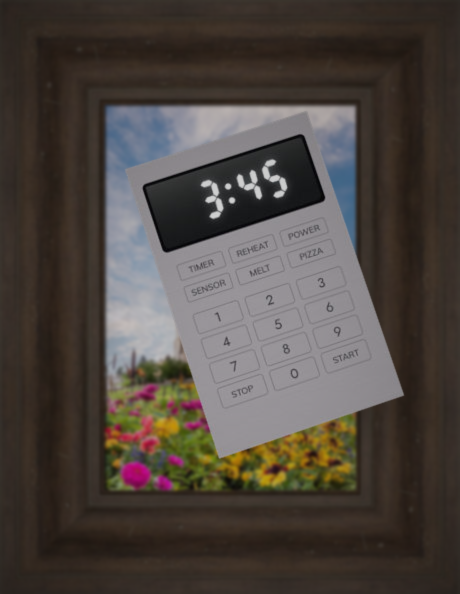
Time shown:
{"hour": 3, "minute": 45}
